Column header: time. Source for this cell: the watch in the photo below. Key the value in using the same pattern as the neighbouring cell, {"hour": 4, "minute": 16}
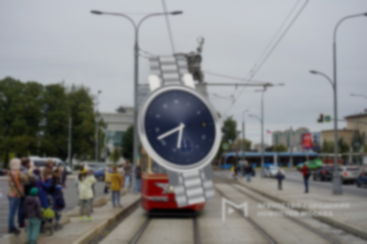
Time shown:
{"hour": 6, "minute": 42}
